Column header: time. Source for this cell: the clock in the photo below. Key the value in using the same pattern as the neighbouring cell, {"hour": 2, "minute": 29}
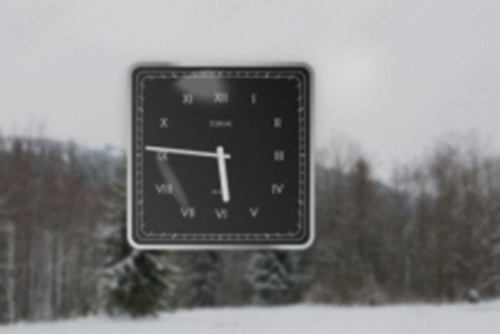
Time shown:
{"hour": 5, "minute": 46}
